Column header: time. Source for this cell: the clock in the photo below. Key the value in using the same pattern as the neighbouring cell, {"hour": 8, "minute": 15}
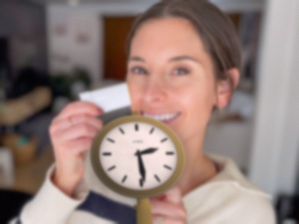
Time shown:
{"hour": 2, "minute": 29}
